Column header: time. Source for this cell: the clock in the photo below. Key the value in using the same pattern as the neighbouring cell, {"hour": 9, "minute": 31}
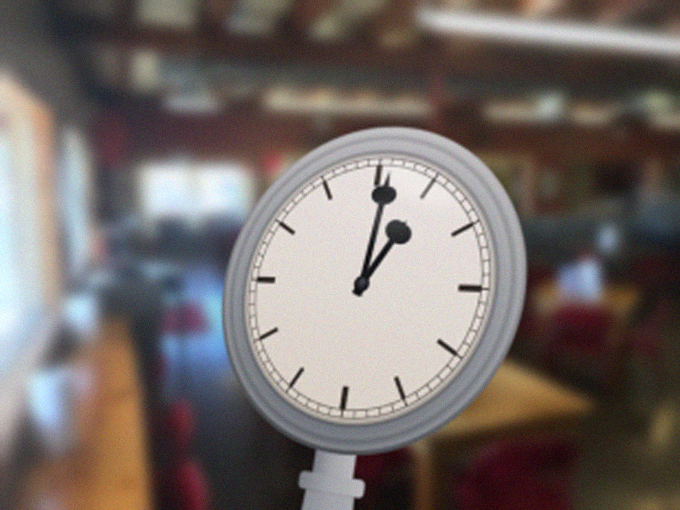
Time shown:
{"hour": 1, "minute": 1}
